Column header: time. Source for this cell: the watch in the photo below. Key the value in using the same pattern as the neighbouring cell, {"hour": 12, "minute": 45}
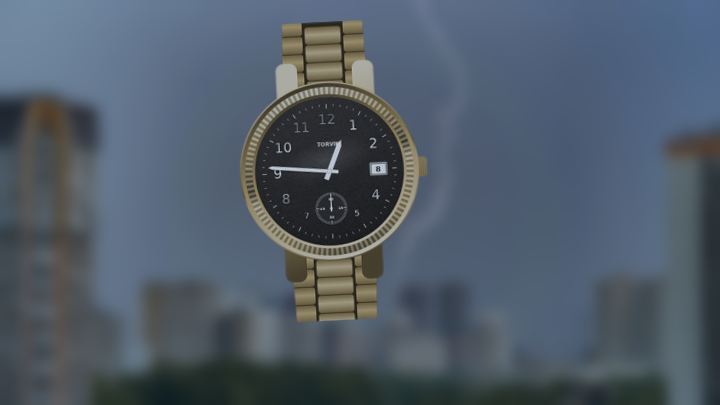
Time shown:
{"hour": 12, "minute": 46}
